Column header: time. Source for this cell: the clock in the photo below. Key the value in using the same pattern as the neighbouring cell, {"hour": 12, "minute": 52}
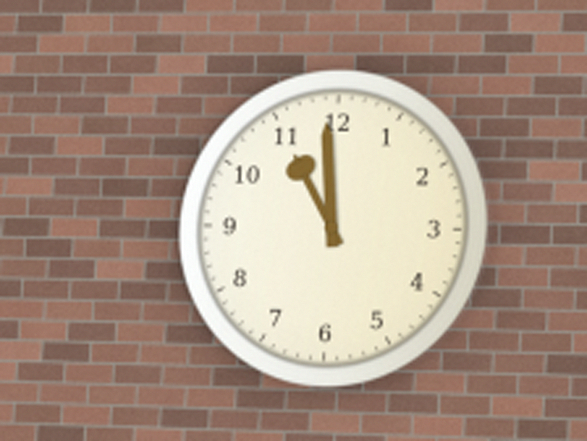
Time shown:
{"hour": 10, "minute": 59}
